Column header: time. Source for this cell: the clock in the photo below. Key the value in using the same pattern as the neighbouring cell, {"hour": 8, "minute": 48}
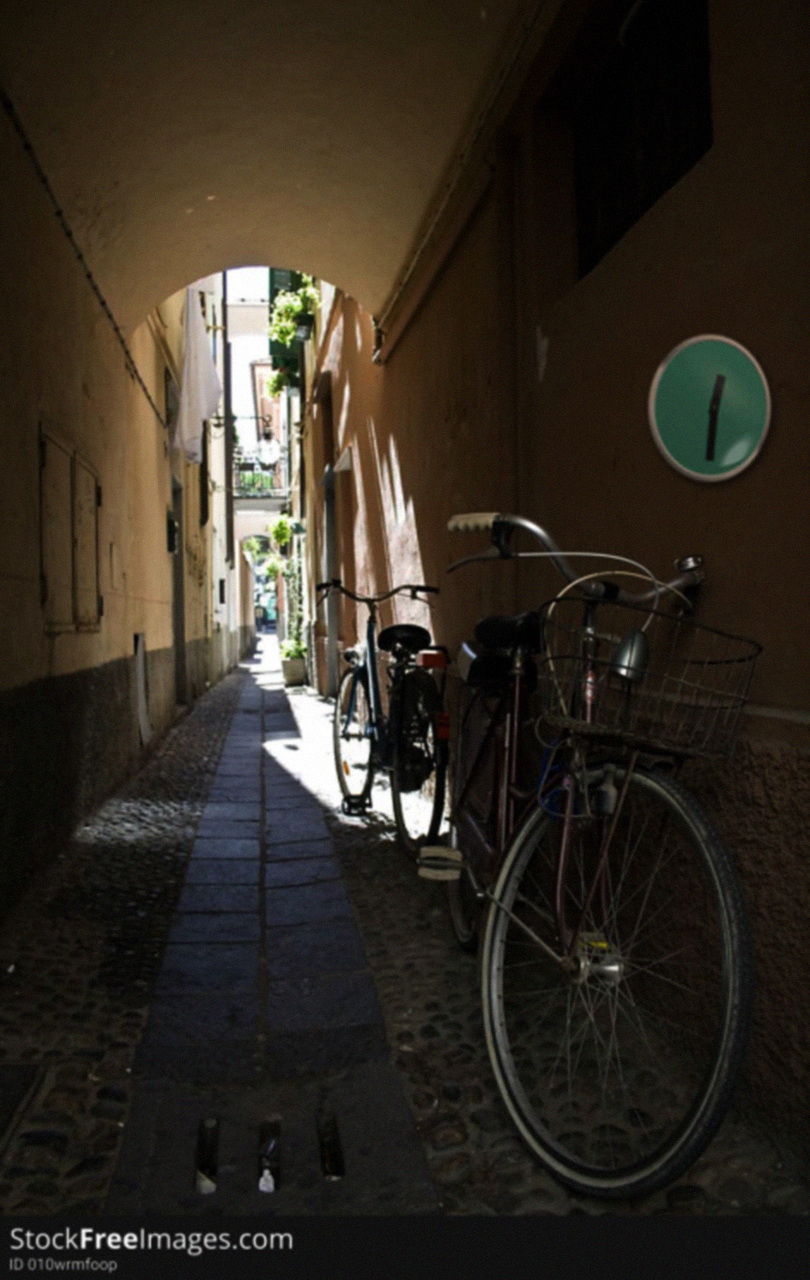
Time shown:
{"hour": 12, "minute": 31}
